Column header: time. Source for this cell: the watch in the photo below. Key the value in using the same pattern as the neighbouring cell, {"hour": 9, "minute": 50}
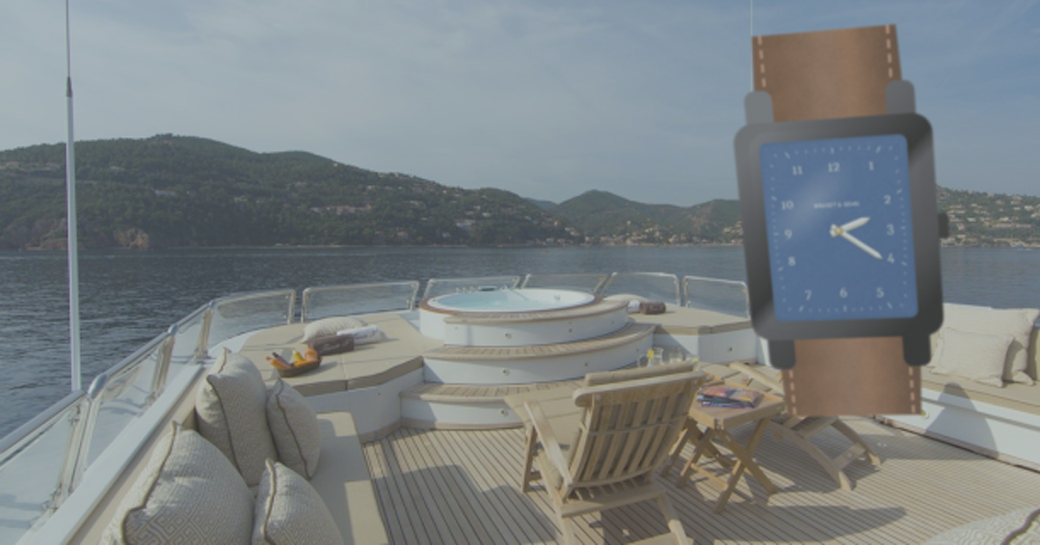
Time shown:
{"hour": 2, "minute": 21}
